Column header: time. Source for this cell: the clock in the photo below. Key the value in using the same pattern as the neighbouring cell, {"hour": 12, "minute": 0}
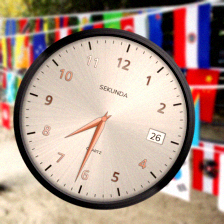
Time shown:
{"hour": 7, "minute": 31}
